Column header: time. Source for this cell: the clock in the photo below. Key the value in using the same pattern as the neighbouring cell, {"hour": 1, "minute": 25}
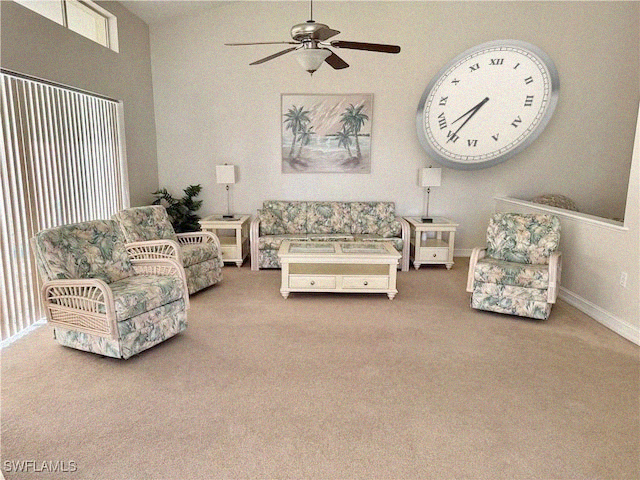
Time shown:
{"hour": 7, "minute": 35}
